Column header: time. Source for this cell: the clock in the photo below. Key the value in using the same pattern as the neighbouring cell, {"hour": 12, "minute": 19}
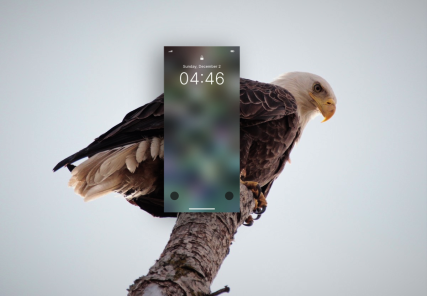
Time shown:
{"hour": 4, "minute": 46}
